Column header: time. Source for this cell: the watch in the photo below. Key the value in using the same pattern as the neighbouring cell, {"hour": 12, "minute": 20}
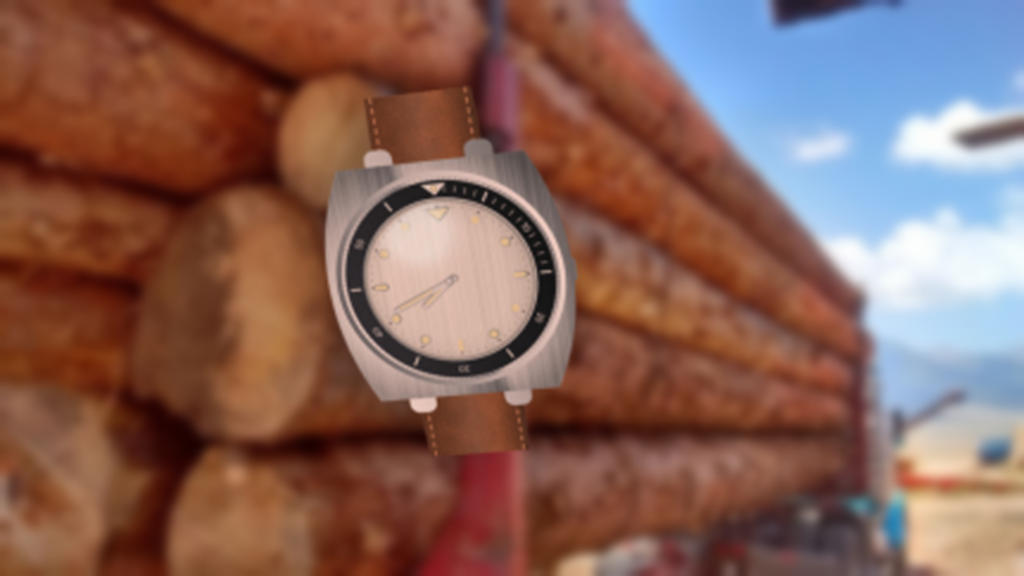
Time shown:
{"hour": 7, "minute": 41}
